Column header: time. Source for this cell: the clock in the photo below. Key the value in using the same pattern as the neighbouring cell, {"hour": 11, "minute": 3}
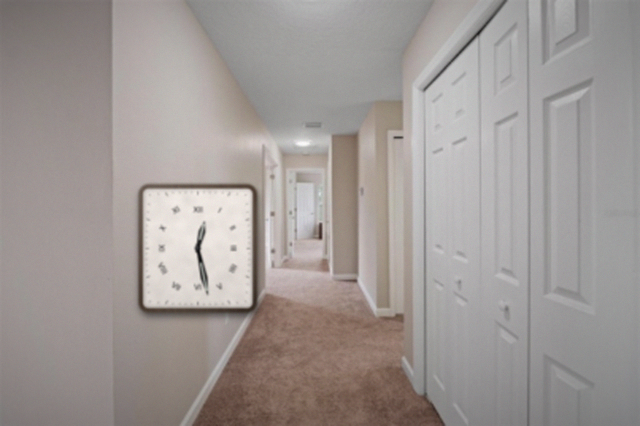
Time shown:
{"hour": 12, "minute": 28}
